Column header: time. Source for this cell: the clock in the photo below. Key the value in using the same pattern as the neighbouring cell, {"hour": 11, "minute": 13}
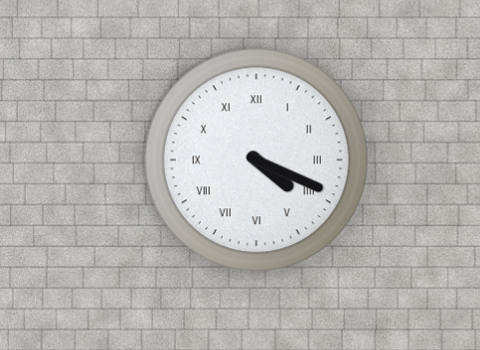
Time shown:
{"hour": 4, "minute": 19}
